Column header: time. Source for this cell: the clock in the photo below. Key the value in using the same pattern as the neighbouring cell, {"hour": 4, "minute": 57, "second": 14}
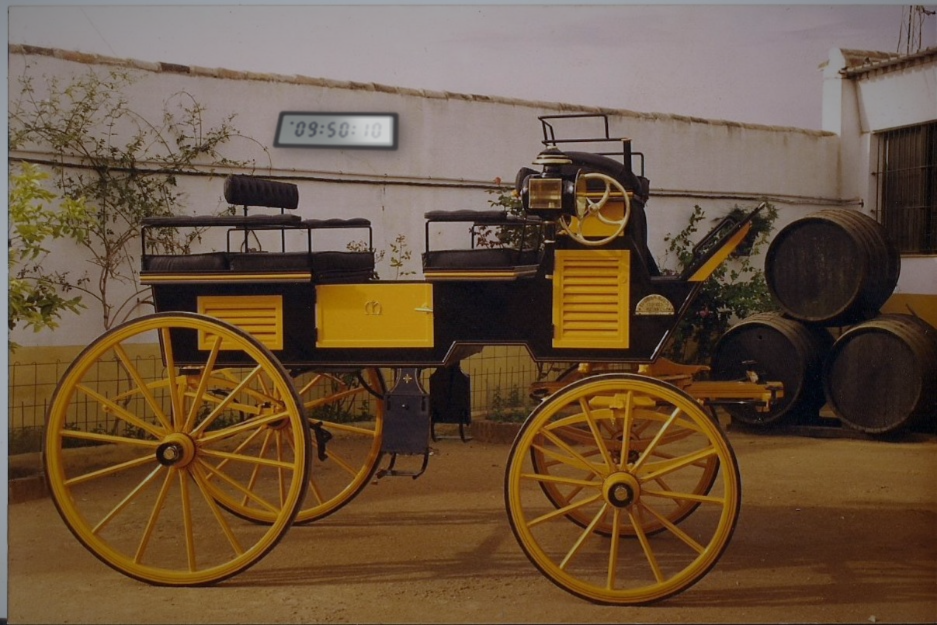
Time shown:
{"hour": 9, "minute": 50, "second": 10}
